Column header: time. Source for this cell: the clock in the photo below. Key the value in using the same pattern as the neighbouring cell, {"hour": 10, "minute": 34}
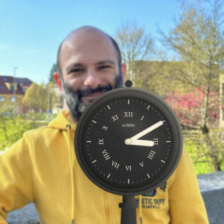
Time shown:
{"hour": 3, "minute": 10}
